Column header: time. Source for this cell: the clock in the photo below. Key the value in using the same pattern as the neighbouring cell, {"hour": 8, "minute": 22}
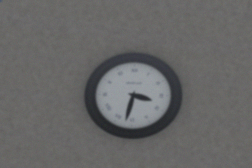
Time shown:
{"hour": 3, "minute": 32}
